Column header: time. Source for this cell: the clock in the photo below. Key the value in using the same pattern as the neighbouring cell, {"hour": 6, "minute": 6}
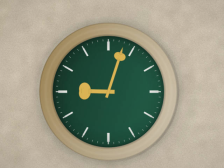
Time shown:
{"hour": 9, "minute": 3}
